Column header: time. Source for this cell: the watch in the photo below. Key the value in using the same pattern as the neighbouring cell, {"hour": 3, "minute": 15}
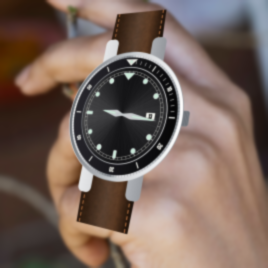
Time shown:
{"hour": 9, "minute": 16}
